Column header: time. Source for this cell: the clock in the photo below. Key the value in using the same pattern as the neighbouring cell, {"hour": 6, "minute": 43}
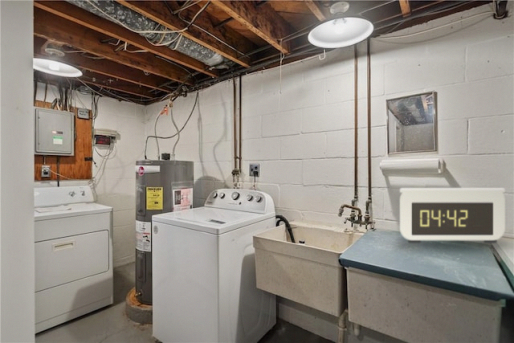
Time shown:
{"hour": 4, "minute": 42}
